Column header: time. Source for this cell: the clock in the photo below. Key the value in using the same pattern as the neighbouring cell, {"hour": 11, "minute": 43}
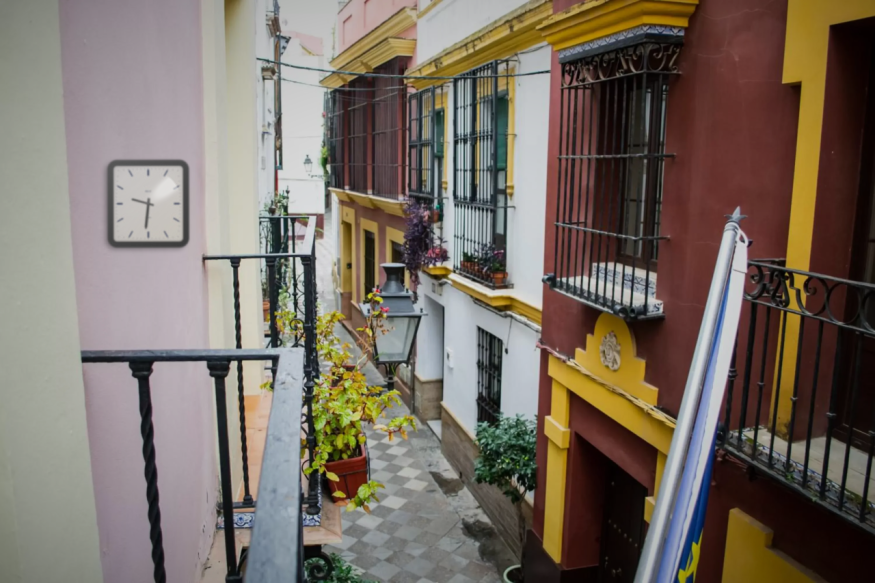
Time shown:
{"hour": 9, "minute": 31}
